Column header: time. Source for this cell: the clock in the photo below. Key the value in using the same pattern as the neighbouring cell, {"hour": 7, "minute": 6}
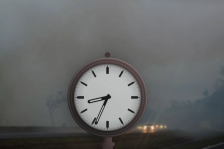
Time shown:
{"hour": 8, "minute": 34}
